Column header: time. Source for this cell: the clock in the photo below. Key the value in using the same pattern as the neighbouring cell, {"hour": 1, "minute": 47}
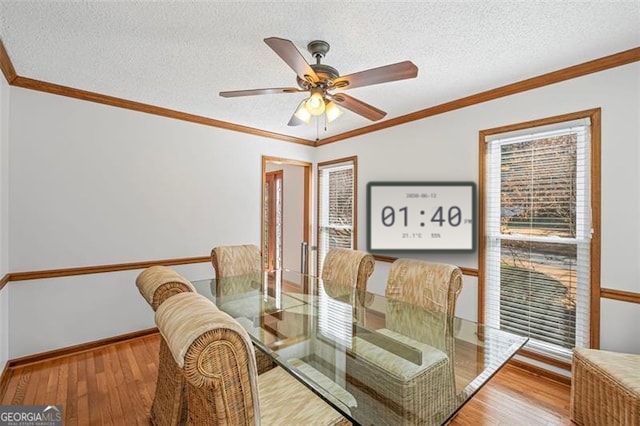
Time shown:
{"hour": 1, "minute": 40}
